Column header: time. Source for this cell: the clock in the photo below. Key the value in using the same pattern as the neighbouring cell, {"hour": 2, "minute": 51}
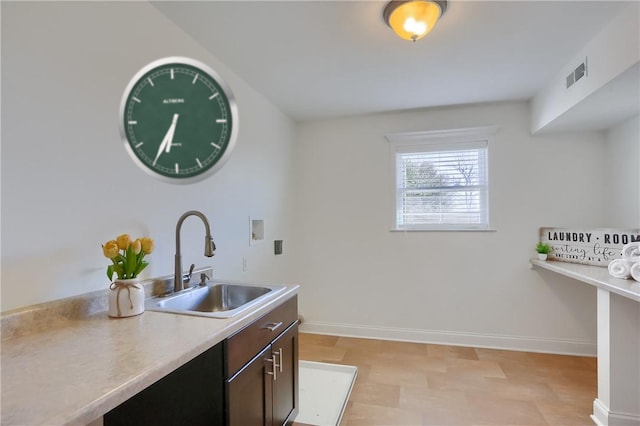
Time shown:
{"hour": 6, "minute": 35}
